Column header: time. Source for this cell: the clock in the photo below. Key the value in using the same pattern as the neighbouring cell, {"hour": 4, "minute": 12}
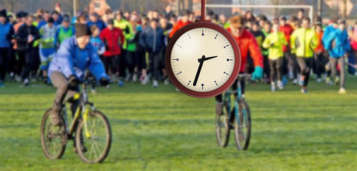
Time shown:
{"hour": 2, "minute": 33}
